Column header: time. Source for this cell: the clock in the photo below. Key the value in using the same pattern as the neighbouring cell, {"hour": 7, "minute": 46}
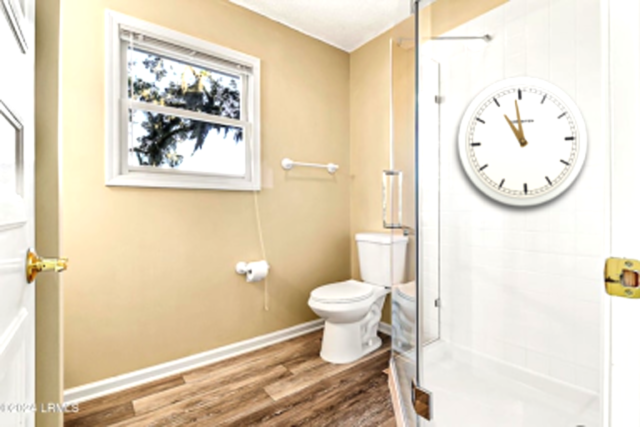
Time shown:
{"hour": 10, "minute": 59}
